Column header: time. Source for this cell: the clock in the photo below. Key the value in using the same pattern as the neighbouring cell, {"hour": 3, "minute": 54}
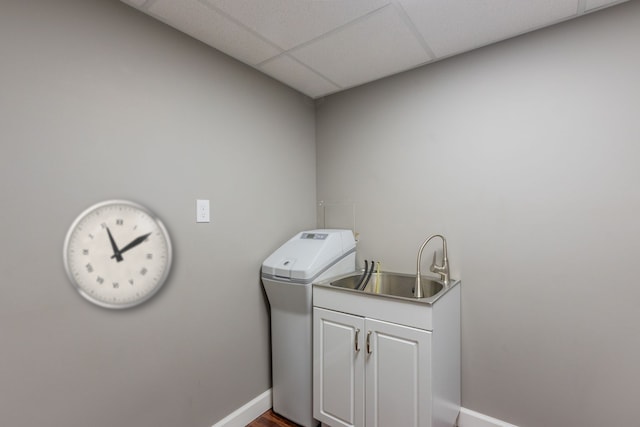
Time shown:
{"hour": 11, "minute": 9}
